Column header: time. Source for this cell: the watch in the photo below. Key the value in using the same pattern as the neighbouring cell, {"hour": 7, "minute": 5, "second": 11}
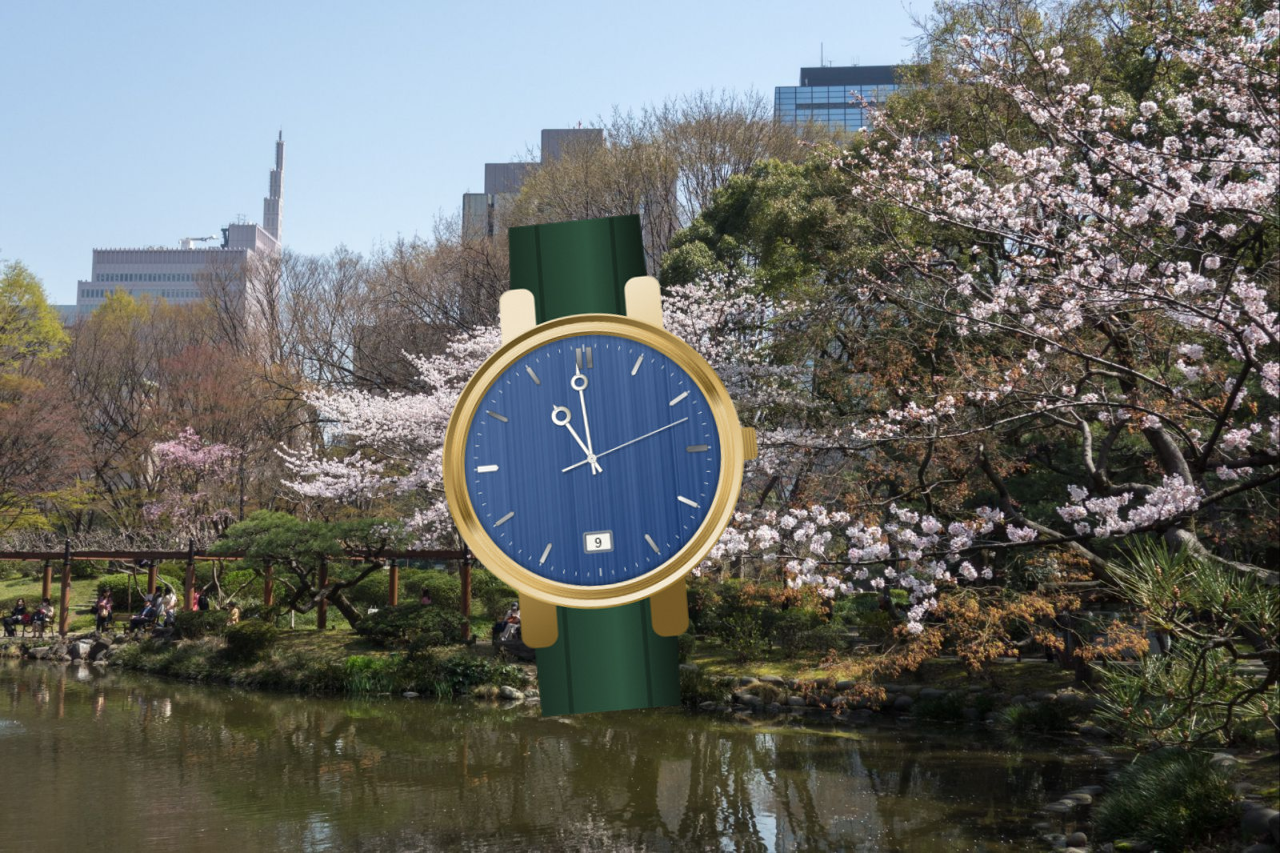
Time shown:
{"hour": 10, "minute": 59, "second": 12}
